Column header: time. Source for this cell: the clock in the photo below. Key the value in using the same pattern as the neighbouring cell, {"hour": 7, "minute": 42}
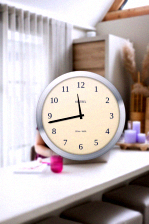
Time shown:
{"hour": 11, "minute": 43}
